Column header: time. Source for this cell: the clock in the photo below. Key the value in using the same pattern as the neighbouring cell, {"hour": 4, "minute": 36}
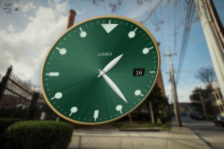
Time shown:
{"hour": 1, "minute": 23}
